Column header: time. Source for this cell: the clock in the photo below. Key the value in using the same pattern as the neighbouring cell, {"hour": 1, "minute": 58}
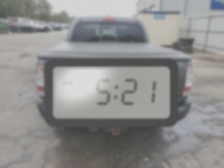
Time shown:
{"hour": 5, "minute": 21}
